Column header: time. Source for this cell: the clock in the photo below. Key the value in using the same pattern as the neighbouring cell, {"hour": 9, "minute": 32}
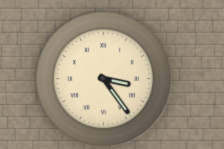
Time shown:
{"hour": 3, "minute": 24}
